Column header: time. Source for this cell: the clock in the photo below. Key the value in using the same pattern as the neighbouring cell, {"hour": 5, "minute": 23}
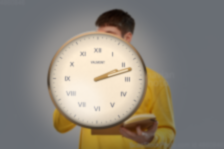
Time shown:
{"hour": 2, "minute": 12}
